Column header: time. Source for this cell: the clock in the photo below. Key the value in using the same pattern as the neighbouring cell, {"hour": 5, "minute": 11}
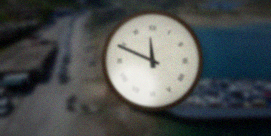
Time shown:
{"hour": 11, "minute": 49}
